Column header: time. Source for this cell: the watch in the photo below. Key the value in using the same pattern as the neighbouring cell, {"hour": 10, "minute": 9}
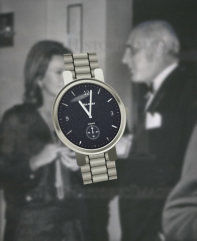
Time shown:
{"hour": 11, "minute": 2}
